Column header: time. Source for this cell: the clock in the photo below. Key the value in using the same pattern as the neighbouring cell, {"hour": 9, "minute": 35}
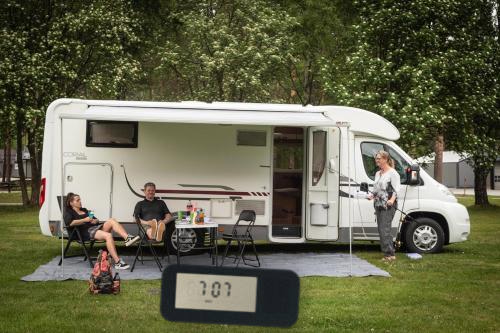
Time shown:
{"hour": 7, "minute": 7}
